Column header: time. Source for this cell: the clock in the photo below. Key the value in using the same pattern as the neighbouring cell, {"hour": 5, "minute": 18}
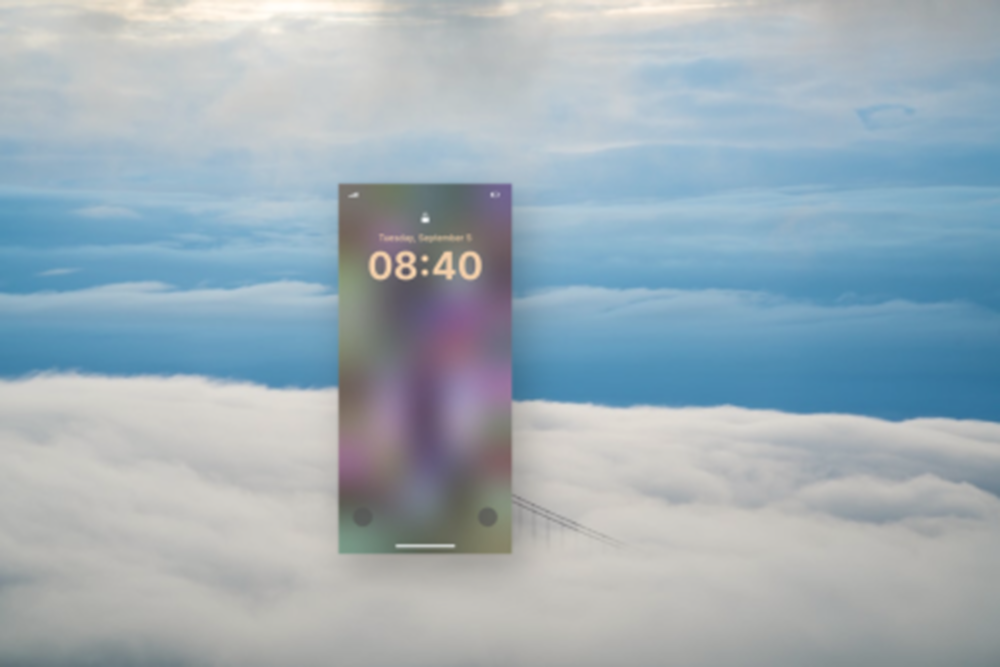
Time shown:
{"hour": 8, "minute": 40}
